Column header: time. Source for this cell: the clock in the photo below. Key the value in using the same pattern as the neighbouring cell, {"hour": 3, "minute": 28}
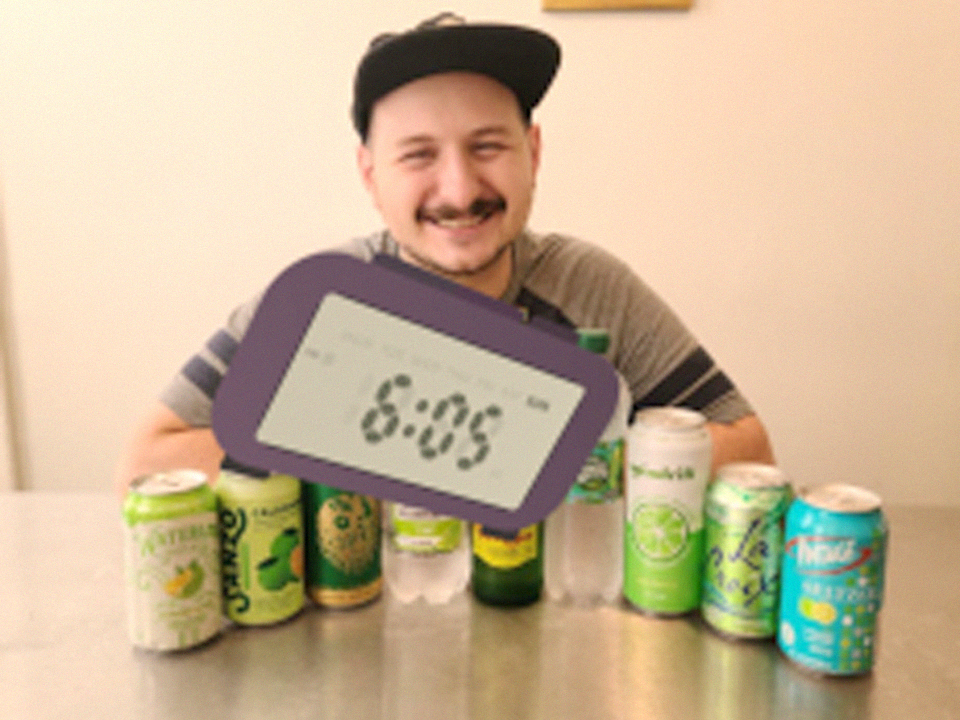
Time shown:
{"hour": 6, "minute": 5}
